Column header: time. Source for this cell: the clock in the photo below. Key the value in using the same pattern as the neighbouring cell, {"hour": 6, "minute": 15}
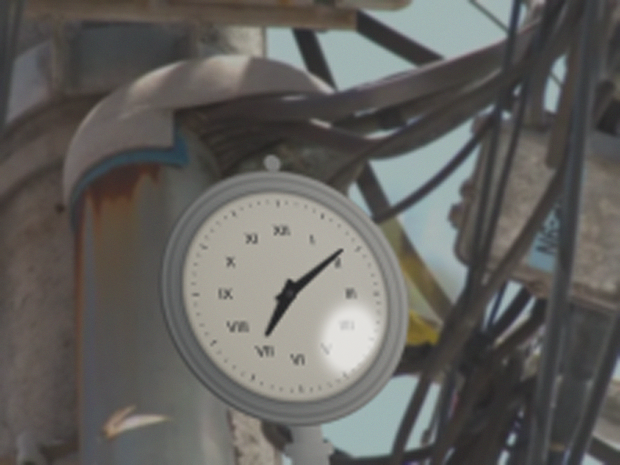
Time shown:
{"hour": 7, "minute": 9}
